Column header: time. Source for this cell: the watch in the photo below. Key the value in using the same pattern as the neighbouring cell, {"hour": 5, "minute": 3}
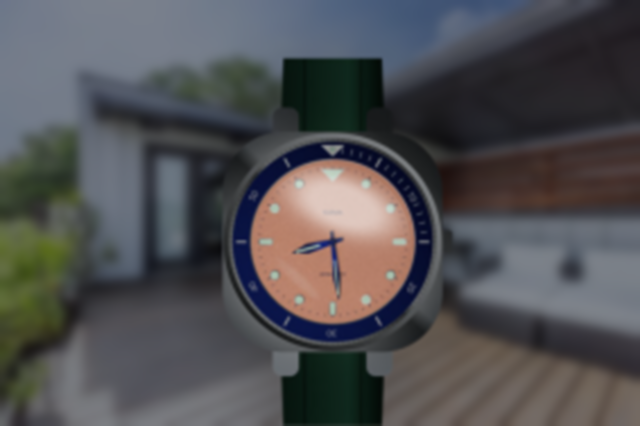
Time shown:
{"hour": 8, "minute": 29}
